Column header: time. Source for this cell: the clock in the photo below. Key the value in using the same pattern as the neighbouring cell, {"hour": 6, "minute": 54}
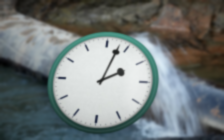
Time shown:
{"hour": 2, "minute": 3}
